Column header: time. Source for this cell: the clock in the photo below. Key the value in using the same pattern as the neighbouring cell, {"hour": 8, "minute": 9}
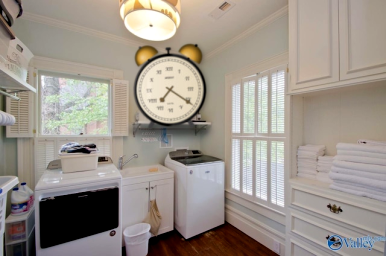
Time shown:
{"hour": 7, "minute": 21}
